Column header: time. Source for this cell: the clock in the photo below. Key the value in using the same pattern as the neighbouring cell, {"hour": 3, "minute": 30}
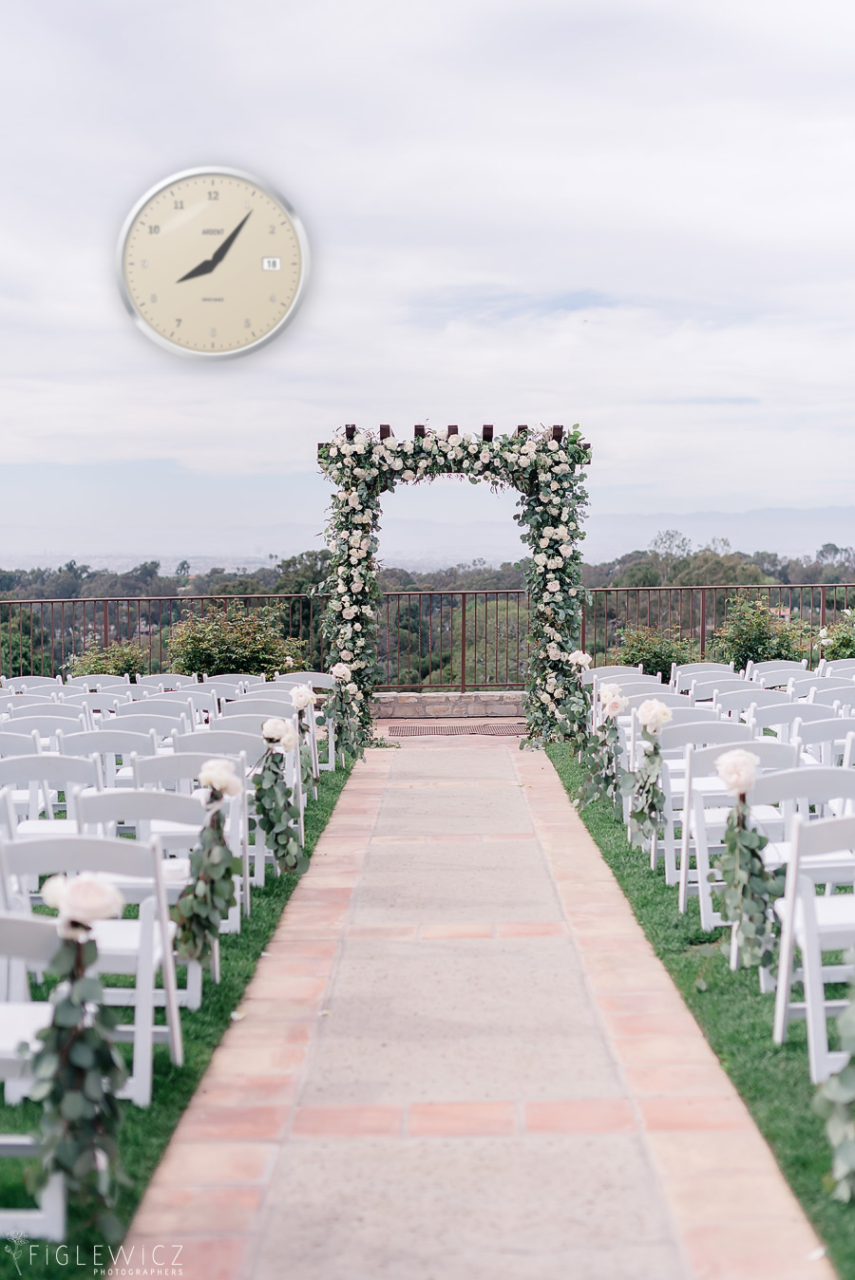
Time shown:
{"hour": 8, "minute": 6}
